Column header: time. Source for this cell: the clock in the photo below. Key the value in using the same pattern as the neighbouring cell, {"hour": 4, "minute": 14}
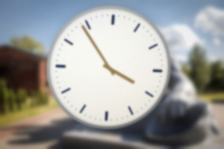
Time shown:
{"hour": 3, "minute": 54}
